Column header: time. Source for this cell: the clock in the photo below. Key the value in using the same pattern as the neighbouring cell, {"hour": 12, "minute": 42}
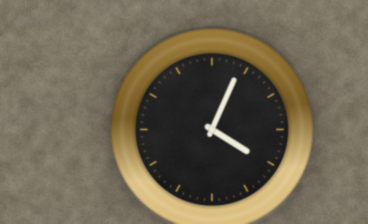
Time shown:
{"hour": 4, "minute": 4}
